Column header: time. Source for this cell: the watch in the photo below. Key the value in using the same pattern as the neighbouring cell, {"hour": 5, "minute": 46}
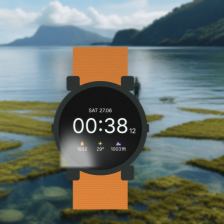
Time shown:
{"hour": 0, "minute": 38}
